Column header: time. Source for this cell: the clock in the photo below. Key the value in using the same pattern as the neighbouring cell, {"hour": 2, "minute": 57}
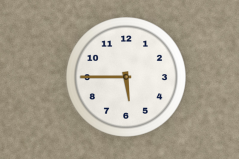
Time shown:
{"hour": 5, "minute": 45}
